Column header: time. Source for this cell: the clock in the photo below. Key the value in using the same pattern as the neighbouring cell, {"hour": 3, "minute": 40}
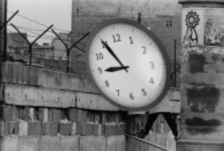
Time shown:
{"hour": 8, "minute": 55}
